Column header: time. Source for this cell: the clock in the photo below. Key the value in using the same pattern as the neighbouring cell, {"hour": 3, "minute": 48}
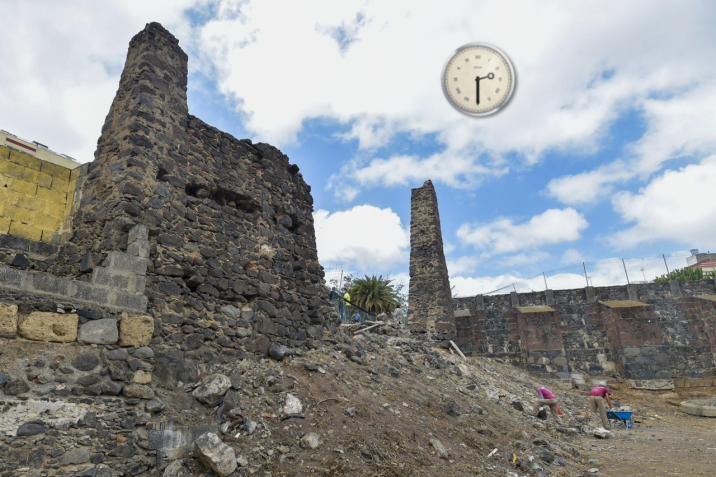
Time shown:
{"hour": 2, "minute": 30}
